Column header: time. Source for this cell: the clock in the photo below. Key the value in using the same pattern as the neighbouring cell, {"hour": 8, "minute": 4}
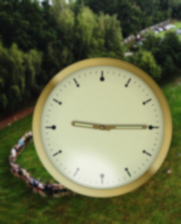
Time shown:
{"hour": 9, "minute": 15}
